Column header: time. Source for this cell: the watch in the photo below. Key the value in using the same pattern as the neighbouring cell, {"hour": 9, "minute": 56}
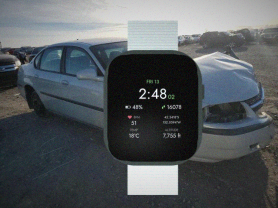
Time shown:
{"hour": 2, "minute": 48}
